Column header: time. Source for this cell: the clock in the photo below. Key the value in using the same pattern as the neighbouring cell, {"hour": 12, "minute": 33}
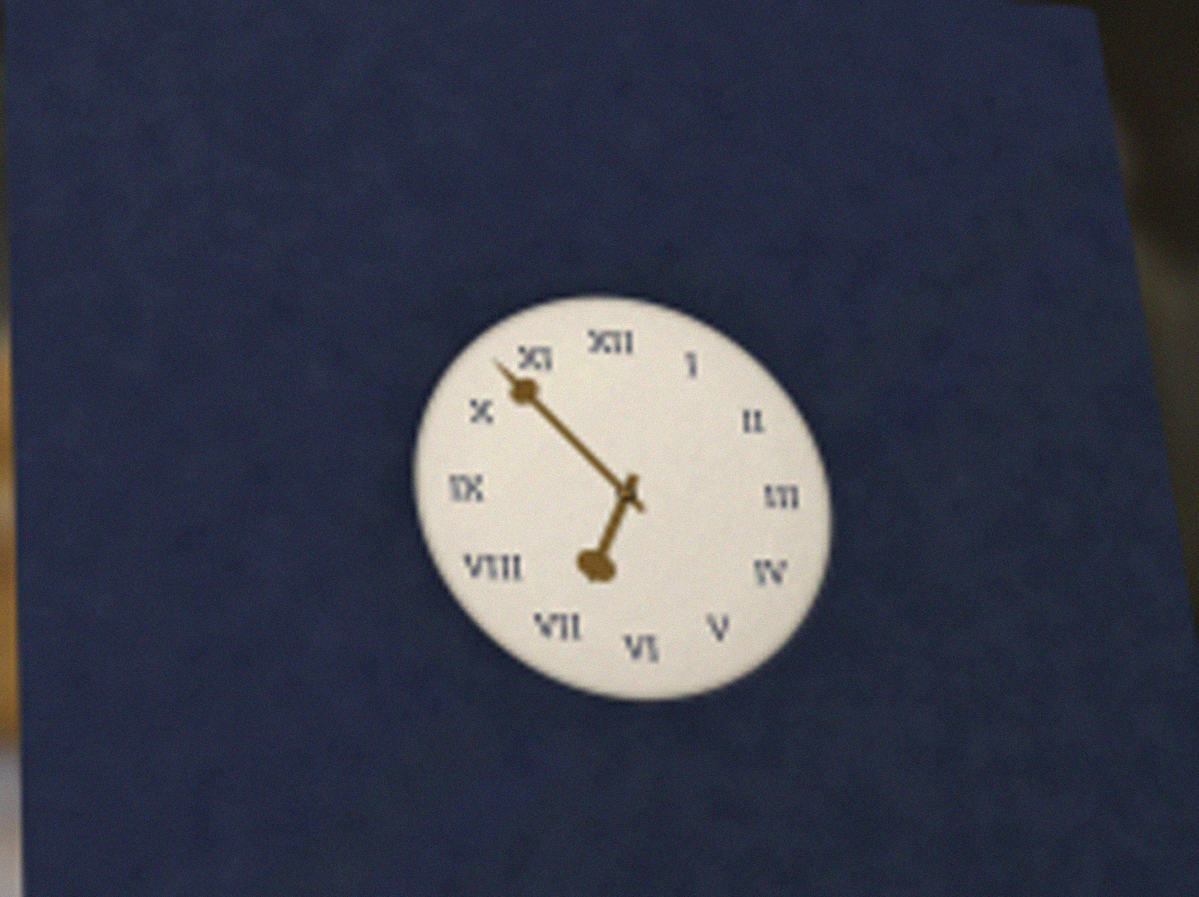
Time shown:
{"hour": 6, "minute": 53}
